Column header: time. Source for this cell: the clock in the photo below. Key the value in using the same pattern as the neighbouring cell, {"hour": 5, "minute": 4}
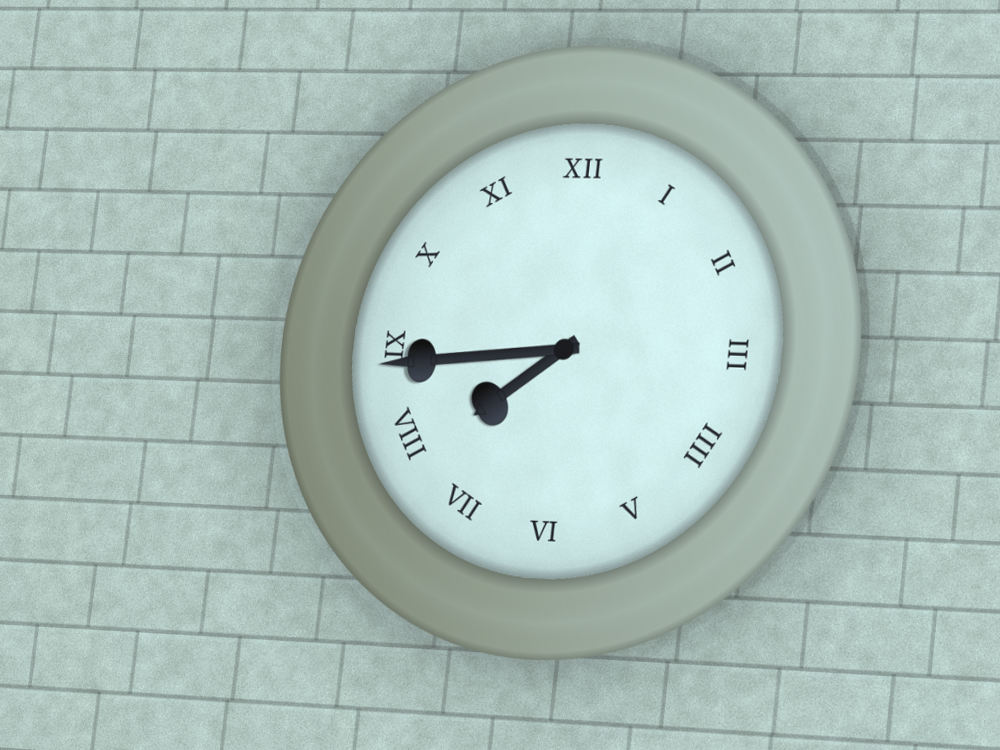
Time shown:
{"hour": 7, "minute": 44}
